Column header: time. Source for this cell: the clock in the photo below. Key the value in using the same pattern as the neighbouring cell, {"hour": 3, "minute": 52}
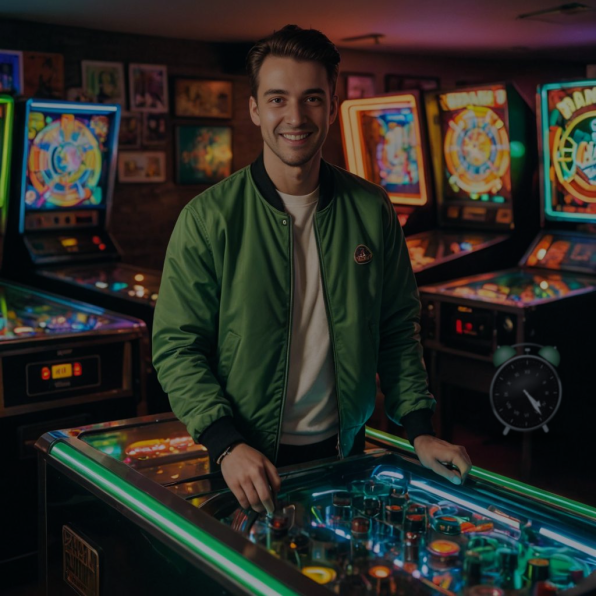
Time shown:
{"hour": 4, "minute": 24}
